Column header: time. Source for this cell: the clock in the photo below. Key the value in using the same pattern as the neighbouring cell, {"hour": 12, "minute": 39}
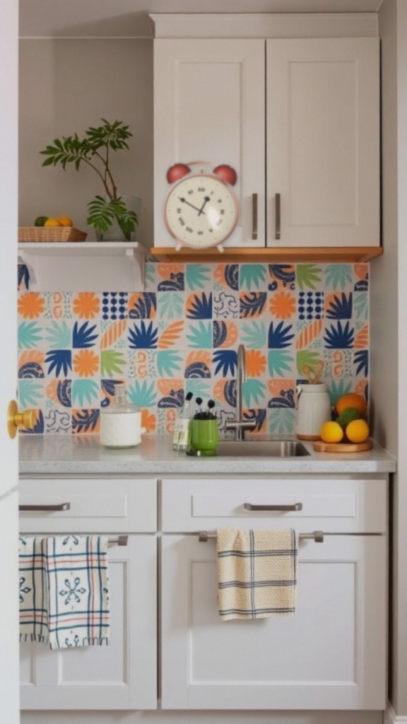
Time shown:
{"hour": 12, "minute": 50}
